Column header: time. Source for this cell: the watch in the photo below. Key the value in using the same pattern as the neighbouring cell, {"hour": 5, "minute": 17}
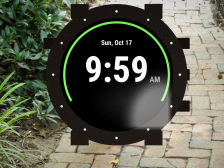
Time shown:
{"hour": 9, "minute": 59}
